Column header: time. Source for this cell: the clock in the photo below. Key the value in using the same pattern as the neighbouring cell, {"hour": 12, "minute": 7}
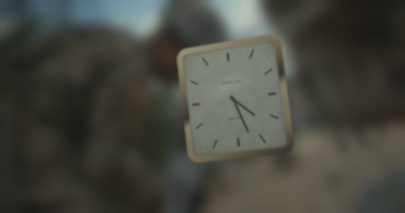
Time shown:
{"hour": 4, "minute": 27}
